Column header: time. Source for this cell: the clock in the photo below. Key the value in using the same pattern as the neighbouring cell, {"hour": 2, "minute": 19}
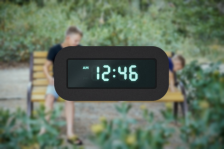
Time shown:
{"hour": 12, "minute": 46}
